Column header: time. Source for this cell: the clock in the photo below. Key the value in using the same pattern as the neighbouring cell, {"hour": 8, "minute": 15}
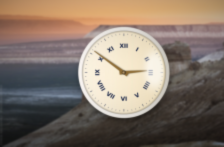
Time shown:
{"hour": 2, "minute": 51}
